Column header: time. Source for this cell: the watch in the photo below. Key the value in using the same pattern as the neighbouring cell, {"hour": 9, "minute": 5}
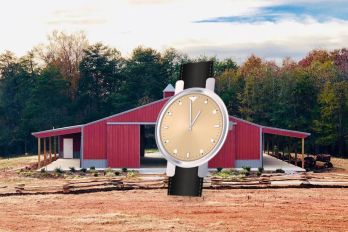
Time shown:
{"hour": 12, "minute": 59}
